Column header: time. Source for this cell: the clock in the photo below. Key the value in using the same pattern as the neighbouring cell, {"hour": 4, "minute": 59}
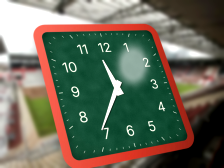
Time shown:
{"hour": 11, "minute": 36}
